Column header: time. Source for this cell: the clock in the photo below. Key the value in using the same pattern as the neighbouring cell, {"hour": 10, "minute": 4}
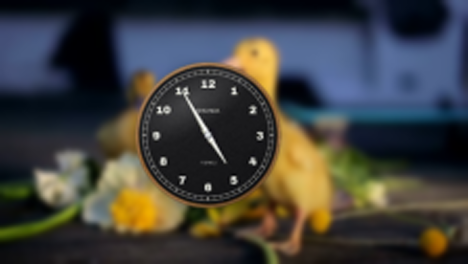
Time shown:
{"hour": 4, "minute": 55}
